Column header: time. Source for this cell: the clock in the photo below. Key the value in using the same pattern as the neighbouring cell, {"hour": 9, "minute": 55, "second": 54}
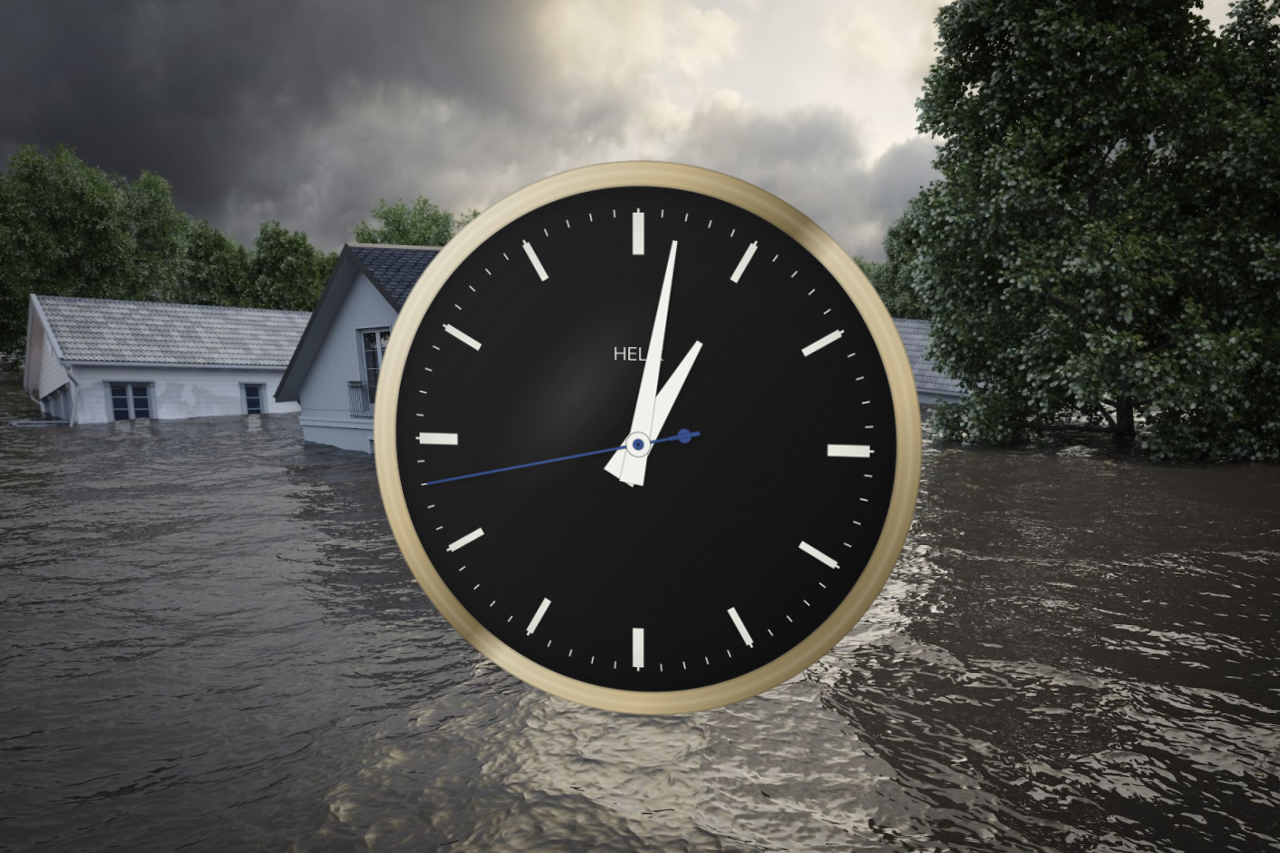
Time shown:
{"hour": 1, "minute": 1, "second": 43}
